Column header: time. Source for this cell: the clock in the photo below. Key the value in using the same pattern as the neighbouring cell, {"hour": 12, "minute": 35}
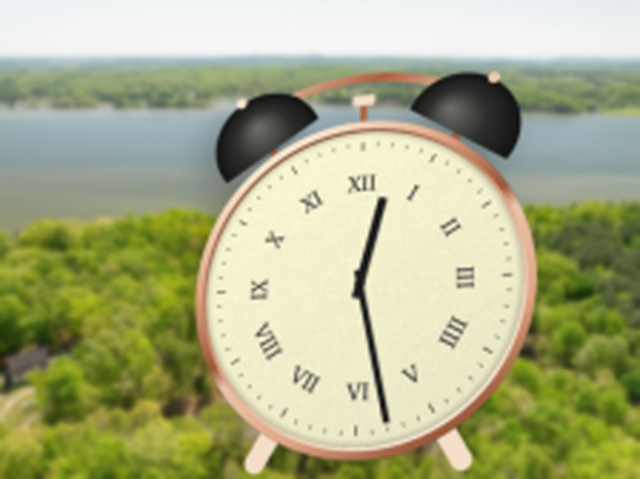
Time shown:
{"hour": 12, "minute": 28}
